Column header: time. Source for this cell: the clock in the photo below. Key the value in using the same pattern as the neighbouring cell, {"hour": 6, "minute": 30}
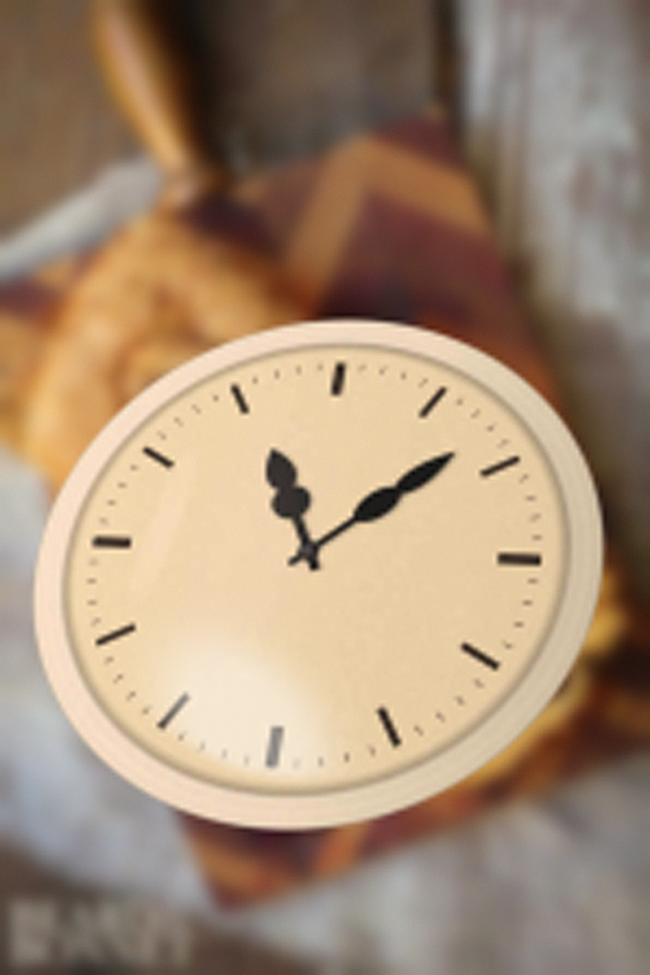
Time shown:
{"hour": 11, "minute": 8}
